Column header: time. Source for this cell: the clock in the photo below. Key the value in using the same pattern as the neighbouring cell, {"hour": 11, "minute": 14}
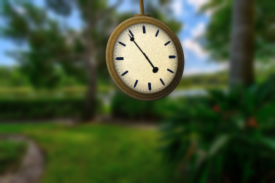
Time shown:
{"hour": 4, "minute": 54}
